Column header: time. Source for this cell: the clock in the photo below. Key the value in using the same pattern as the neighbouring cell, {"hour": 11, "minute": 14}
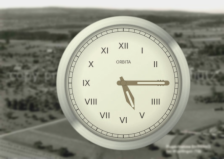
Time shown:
{"hour": 5, "minute": 15}
